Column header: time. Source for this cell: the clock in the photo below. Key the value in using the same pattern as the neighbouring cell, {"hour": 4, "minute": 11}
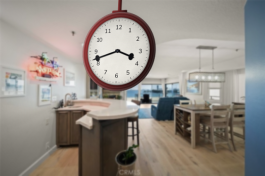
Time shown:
{"hour": 3, "minute": 42}
